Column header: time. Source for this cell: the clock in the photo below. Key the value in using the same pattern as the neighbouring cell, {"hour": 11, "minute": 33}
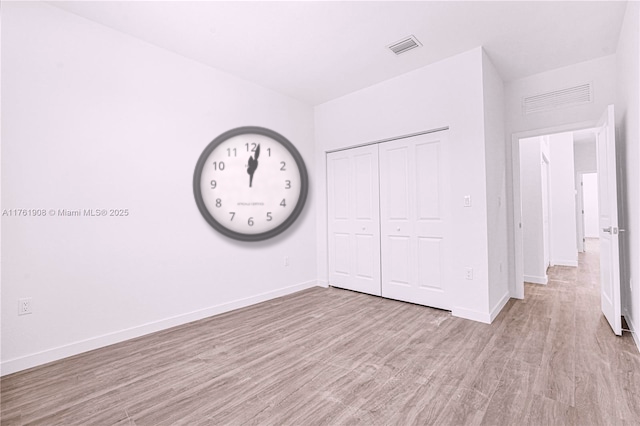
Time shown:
{"hour": 12, "minute": 2}
